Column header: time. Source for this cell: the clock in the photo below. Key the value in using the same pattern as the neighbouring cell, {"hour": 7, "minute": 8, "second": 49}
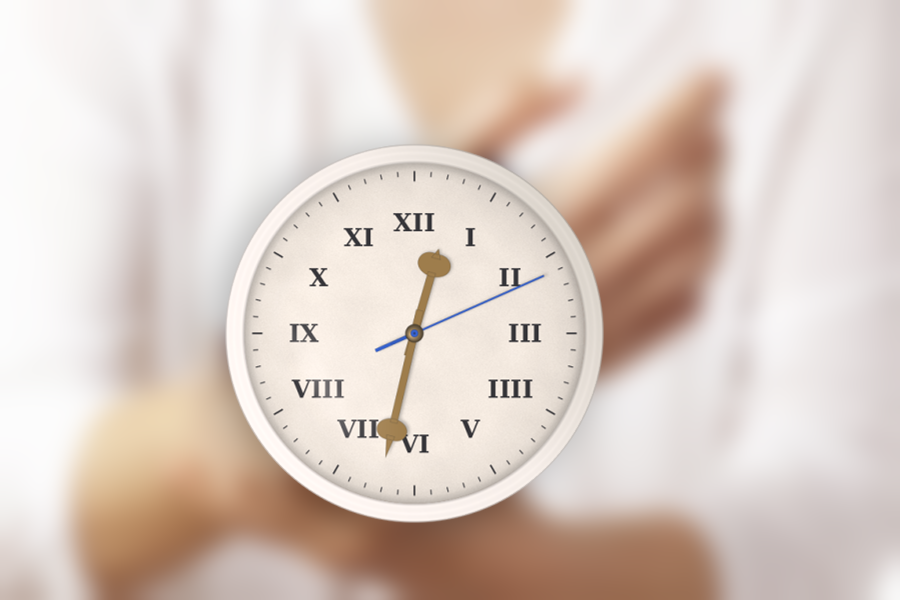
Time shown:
{"hour": 12, "minute": 32, "second": 11}
